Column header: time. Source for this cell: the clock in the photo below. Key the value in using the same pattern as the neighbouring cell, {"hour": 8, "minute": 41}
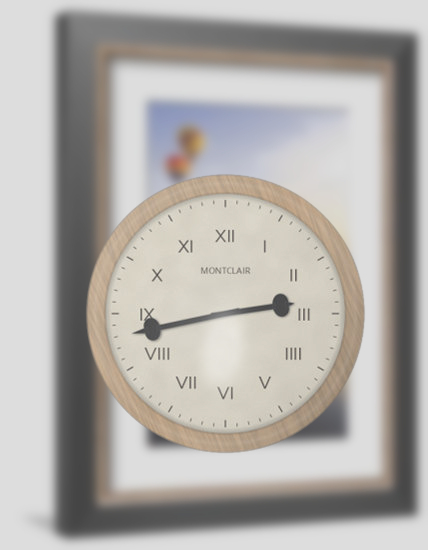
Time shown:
{"hour": 2, "minute": 43}
